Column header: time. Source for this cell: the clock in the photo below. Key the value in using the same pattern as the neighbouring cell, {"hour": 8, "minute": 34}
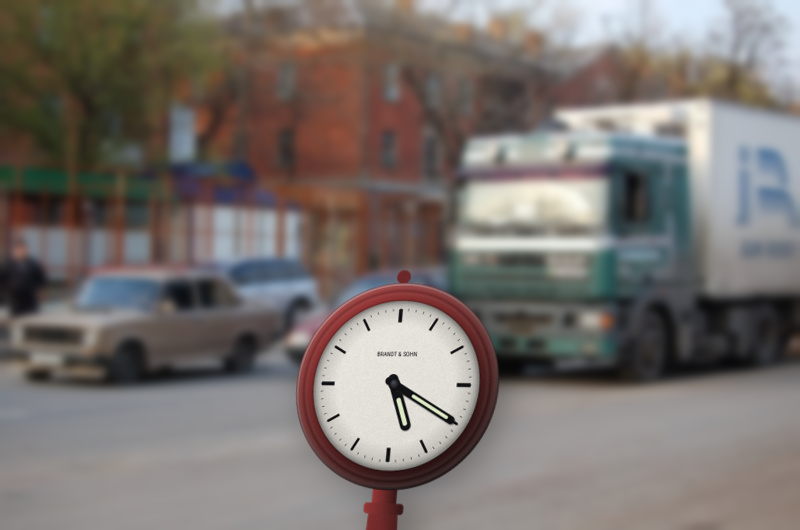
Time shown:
{"hour": 5, "minute": 20}
